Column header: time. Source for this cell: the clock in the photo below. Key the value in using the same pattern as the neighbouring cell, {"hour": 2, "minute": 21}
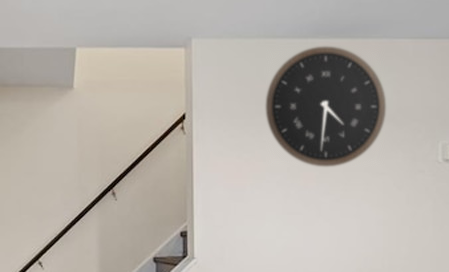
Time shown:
{"hour": 4, "minute": 31}
